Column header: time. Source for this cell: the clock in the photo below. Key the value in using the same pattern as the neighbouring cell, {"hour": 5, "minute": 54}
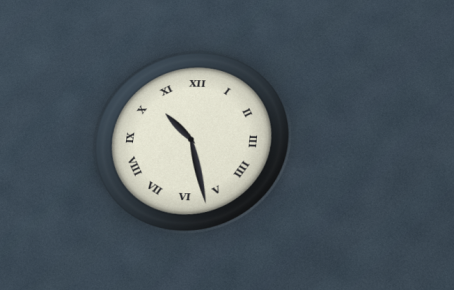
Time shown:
{"hour": 10, "minute": 27}
